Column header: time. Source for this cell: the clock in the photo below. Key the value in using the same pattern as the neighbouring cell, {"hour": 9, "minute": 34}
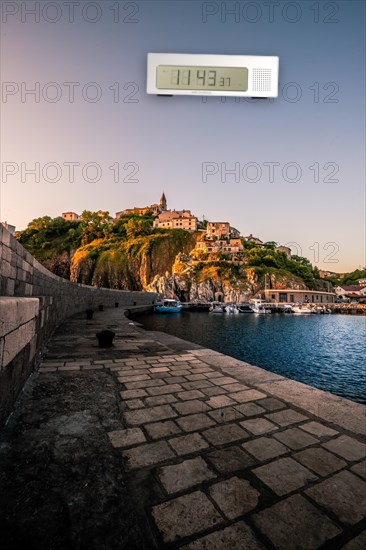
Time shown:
{"hour": 11, "minute": 43}
